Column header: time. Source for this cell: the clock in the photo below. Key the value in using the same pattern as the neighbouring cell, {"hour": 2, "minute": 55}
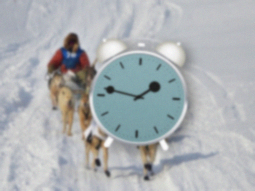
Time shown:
{"hour": 1, "minute": 47}
